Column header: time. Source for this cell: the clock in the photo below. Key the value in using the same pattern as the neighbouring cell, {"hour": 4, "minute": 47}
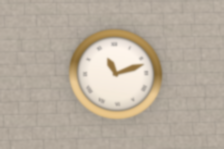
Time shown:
{"hour": 11, "minute": 12}
